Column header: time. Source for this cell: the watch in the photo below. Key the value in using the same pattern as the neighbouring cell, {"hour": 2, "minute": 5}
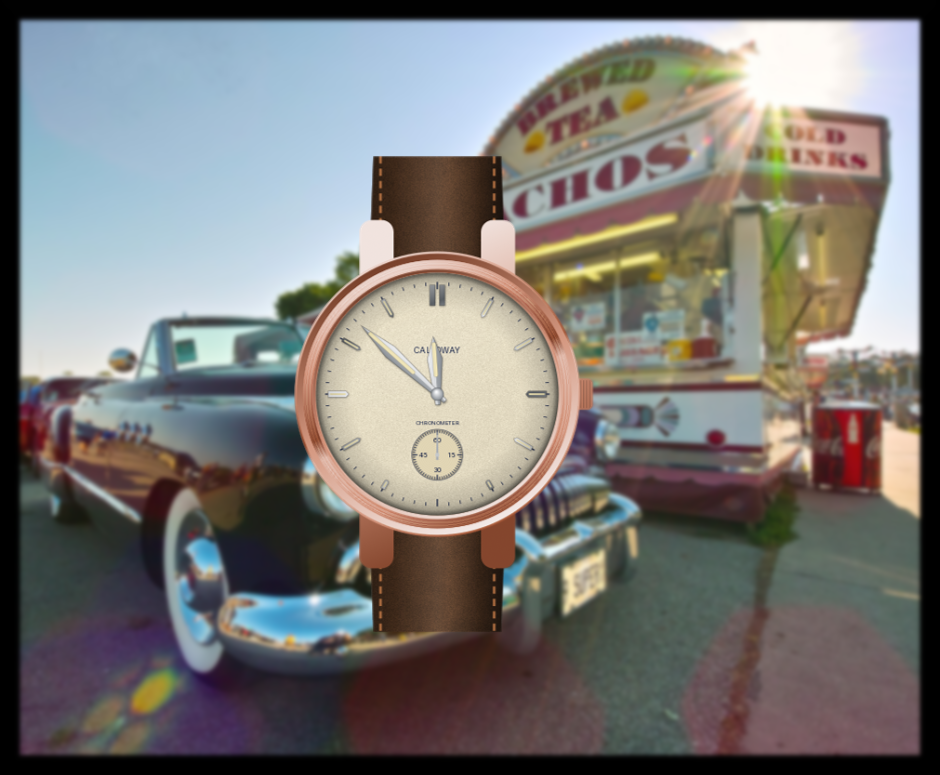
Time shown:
{"hour": 11, "minute": 52}
